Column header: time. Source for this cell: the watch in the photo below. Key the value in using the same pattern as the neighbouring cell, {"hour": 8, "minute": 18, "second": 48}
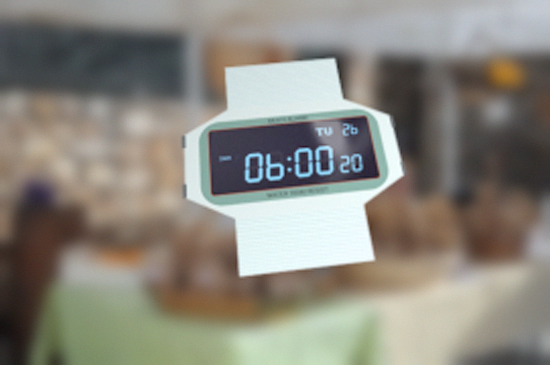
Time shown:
{"hour": 6, "minute": 0, "second": 20}
